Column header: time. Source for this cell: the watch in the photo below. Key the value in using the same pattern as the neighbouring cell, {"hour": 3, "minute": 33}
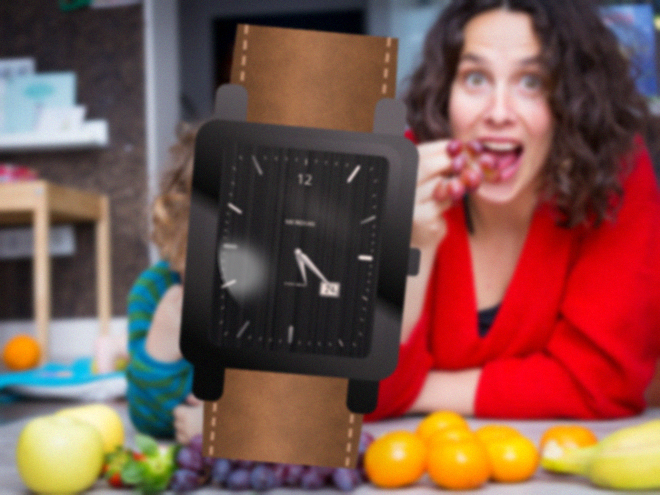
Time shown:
{"hour": 5, "minute": 22}
